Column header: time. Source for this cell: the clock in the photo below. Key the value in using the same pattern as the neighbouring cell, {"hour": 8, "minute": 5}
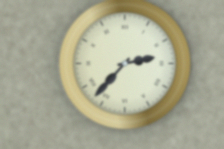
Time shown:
{"hour": 2, "minute": 37}
